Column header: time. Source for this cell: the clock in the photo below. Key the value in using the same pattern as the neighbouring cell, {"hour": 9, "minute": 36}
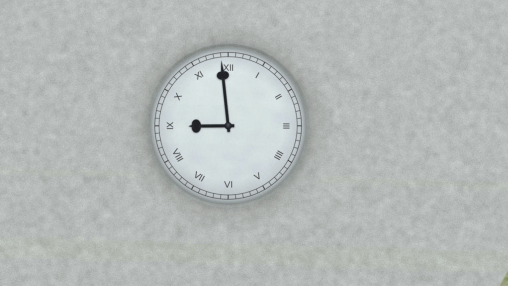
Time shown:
{"hour": 8, "minute": 59}
